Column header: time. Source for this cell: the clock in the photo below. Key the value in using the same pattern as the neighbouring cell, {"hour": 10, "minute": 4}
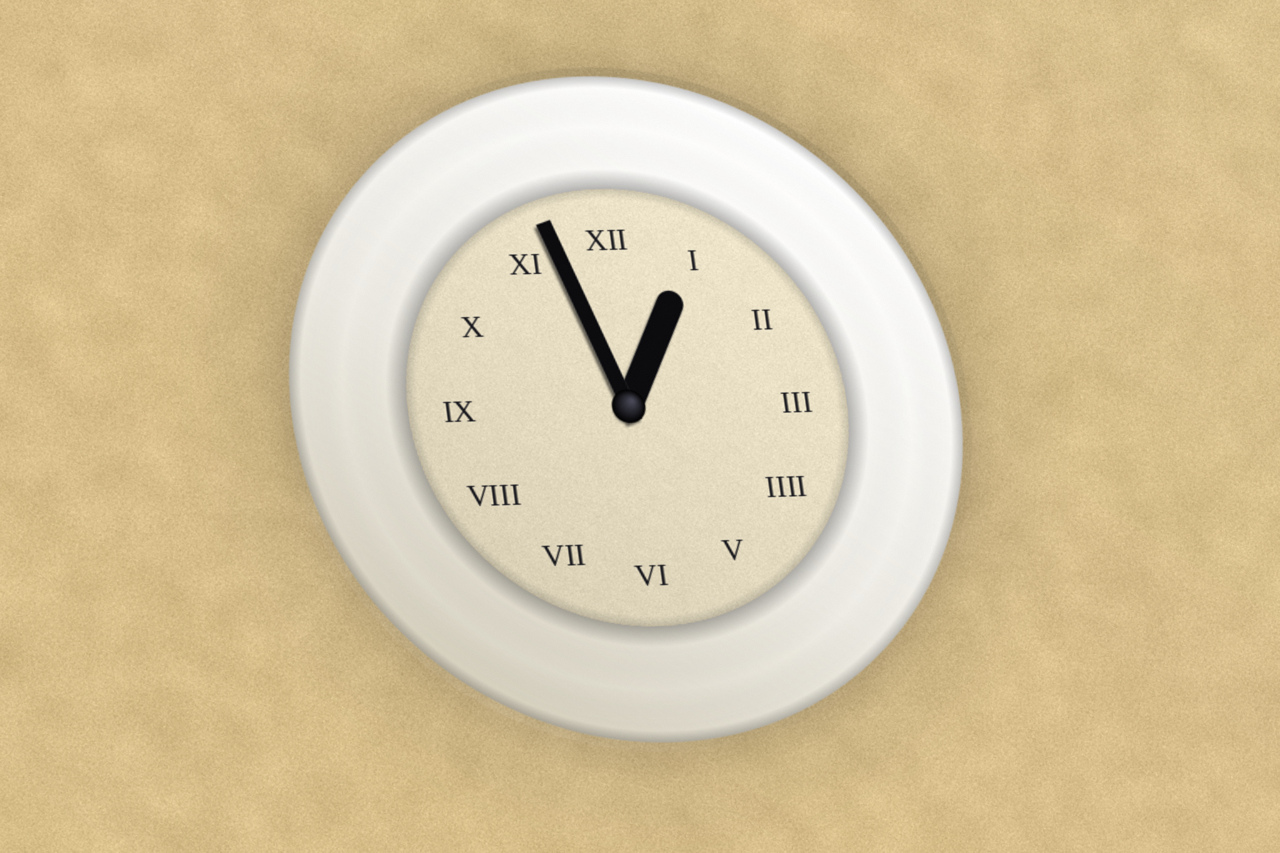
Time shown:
{"hour": 12, "minute": 57}
